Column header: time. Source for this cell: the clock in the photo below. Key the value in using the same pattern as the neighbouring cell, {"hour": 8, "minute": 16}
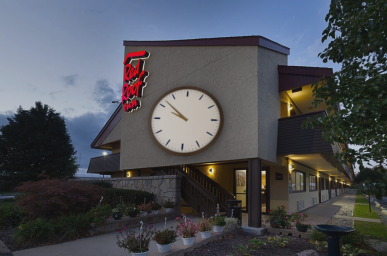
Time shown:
{"hour": 9, "minute": 52}
